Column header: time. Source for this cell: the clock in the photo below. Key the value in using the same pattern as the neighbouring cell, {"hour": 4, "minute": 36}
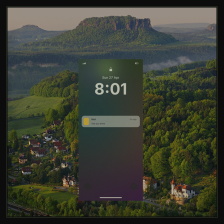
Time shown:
{"hour": 8, "minute": 1}
